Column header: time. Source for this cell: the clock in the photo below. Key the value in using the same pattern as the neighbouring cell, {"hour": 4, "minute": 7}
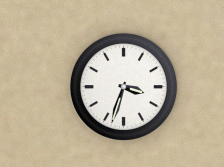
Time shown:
{"hour": 3, "minute": 33}
